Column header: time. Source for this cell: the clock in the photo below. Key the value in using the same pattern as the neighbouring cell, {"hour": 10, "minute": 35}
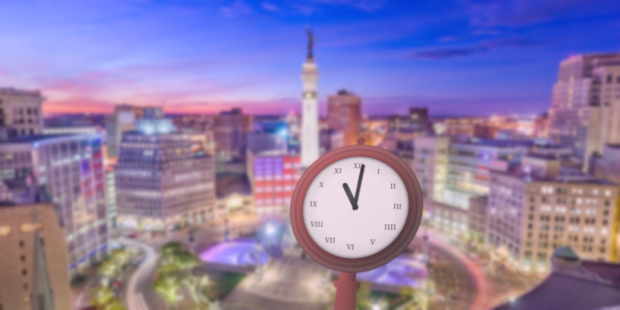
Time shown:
{"hour": 11, "minute": 1}
